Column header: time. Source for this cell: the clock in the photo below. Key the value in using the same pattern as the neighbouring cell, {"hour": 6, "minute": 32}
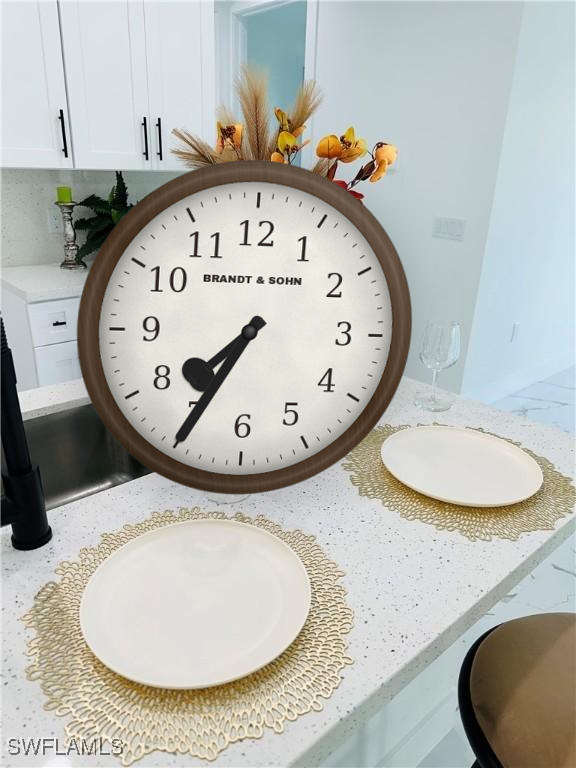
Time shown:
{"hour": 7, "minute": 35}
